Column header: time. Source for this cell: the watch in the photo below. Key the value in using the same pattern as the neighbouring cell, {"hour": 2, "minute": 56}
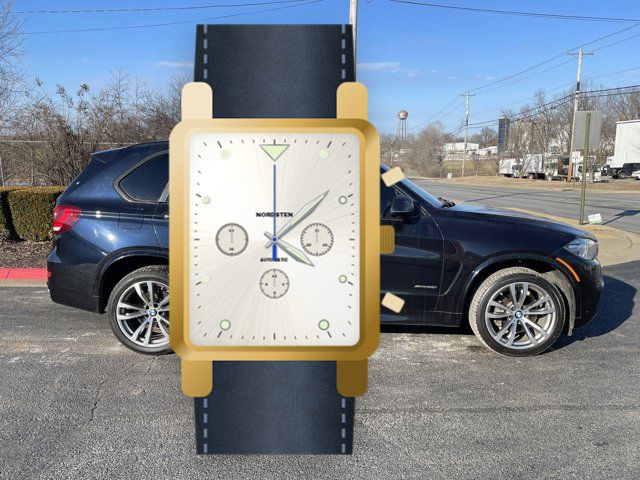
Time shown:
{"hour": 4, "minute": 8}
